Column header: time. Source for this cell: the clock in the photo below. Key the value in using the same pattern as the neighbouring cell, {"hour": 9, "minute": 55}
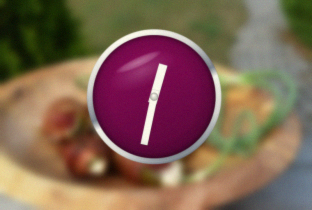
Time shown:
{"hour": 12, "minute": 32}
